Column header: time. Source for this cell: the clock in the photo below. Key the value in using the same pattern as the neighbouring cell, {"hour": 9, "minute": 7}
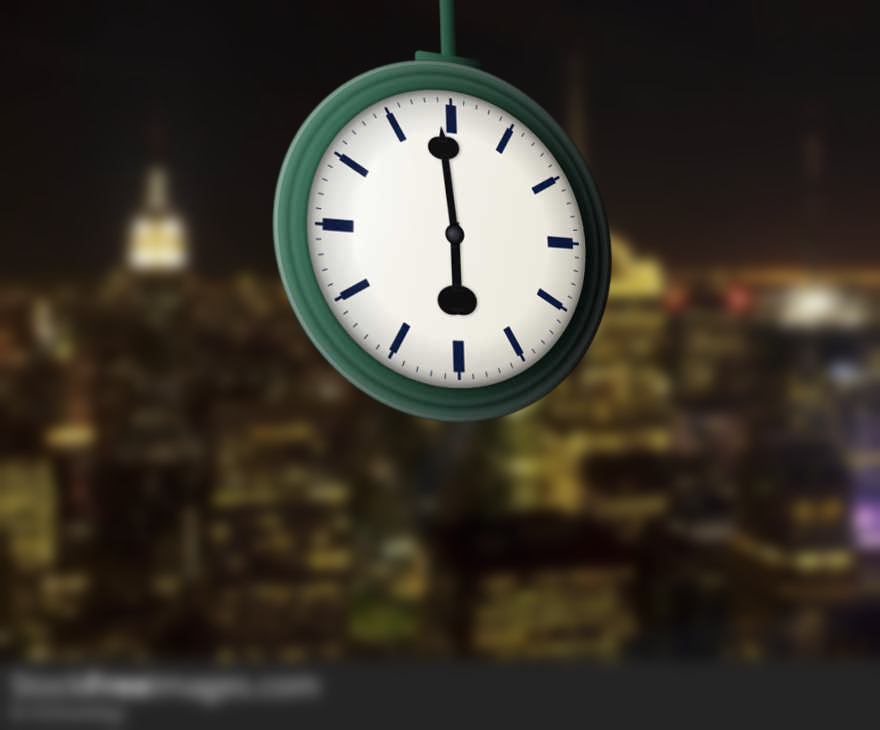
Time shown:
{"hour": 5, "minute": 59}
